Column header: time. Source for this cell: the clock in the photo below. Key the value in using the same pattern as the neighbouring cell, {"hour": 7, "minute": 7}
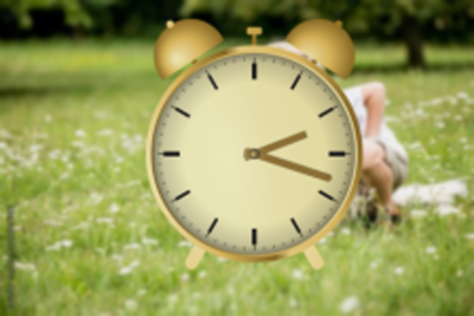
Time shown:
{"hour": 2, "minute": 18}
